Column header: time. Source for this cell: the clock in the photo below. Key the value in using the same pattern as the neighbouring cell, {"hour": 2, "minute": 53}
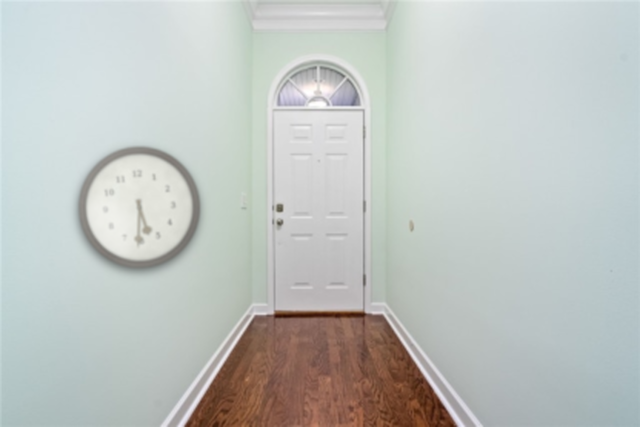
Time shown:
{"hour": 5, "minute": 31}
